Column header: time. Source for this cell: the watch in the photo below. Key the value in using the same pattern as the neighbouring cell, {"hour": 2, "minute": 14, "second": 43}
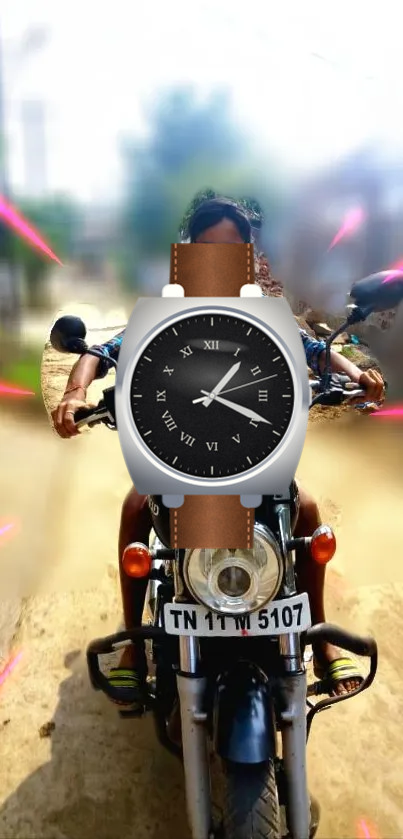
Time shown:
{"hour": 1, "minute": 19, "second": 12}
